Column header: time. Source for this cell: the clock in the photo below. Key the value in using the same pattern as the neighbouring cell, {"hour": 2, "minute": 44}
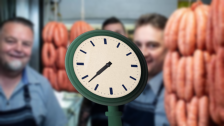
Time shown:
{"hour": 7, "minute": 38}
